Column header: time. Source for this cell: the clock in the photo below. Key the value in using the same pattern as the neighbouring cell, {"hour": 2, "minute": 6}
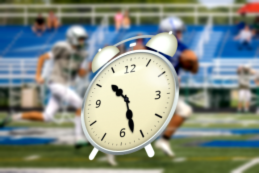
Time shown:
{"hour": 10, "minute": 27}
